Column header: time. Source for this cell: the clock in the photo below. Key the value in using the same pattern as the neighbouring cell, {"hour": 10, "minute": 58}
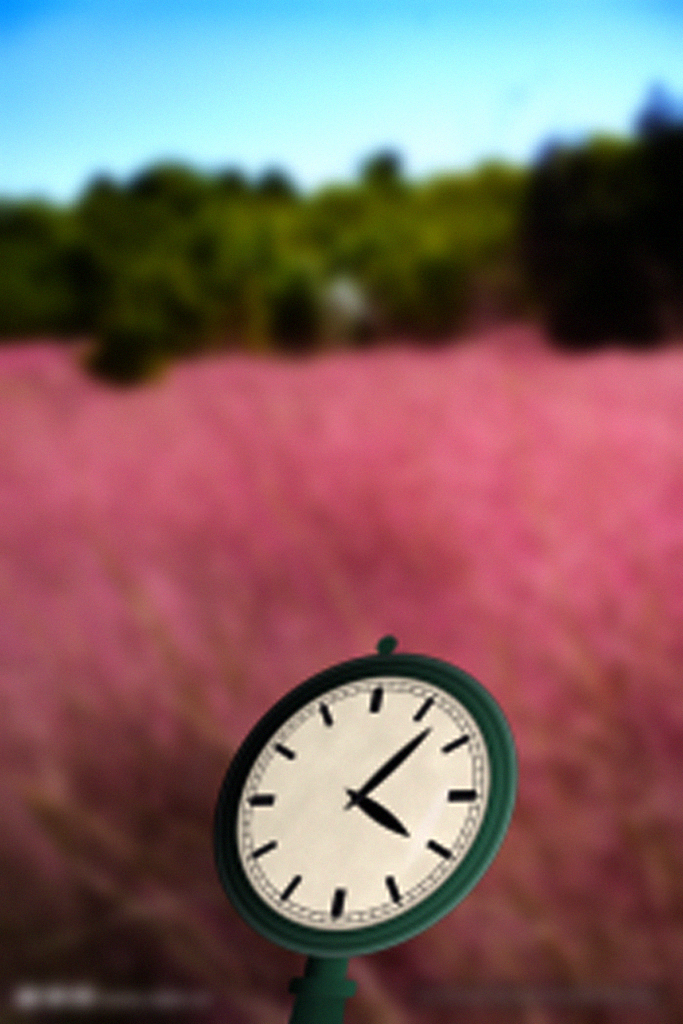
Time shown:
{"hour": 4, "minute": 7}
